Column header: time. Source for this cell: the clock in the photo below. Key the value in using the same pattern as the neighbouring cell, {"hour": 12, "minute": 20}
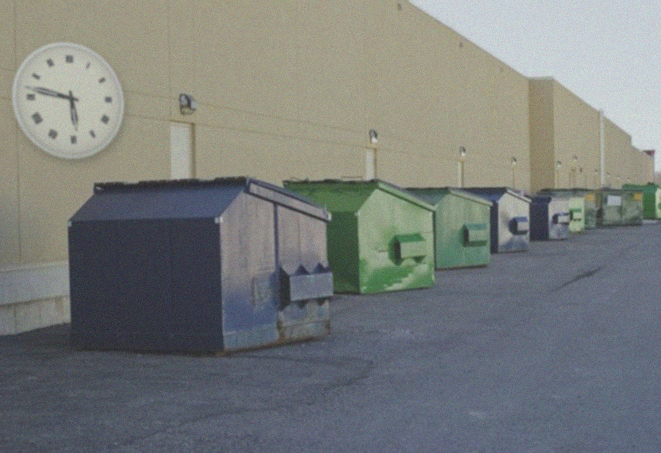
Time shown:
{"hour": 5, "minute": 47}
